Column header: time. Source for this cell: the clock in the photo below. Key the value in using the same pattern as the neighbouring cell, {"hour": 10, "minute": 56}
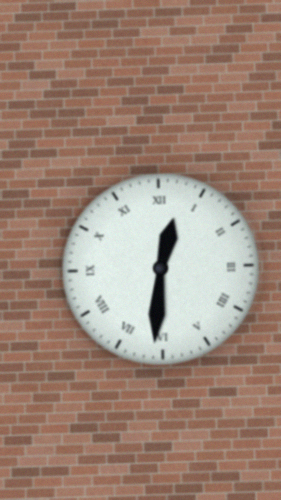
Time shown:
{"hour": 12, "minute": 31}
